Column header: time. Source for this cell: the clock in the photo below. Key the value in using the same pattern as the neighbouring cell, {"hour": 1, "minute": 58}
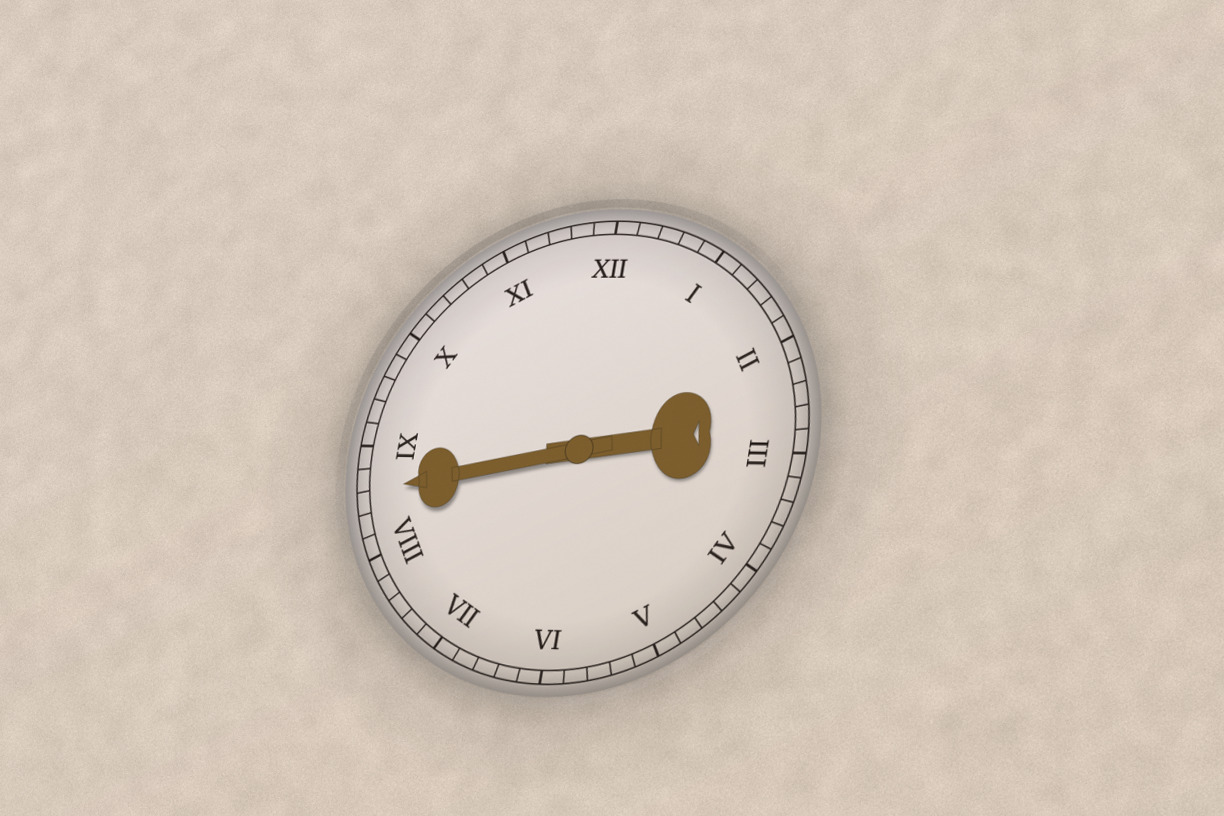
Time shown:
{"hour": 2, "minute": 43}
